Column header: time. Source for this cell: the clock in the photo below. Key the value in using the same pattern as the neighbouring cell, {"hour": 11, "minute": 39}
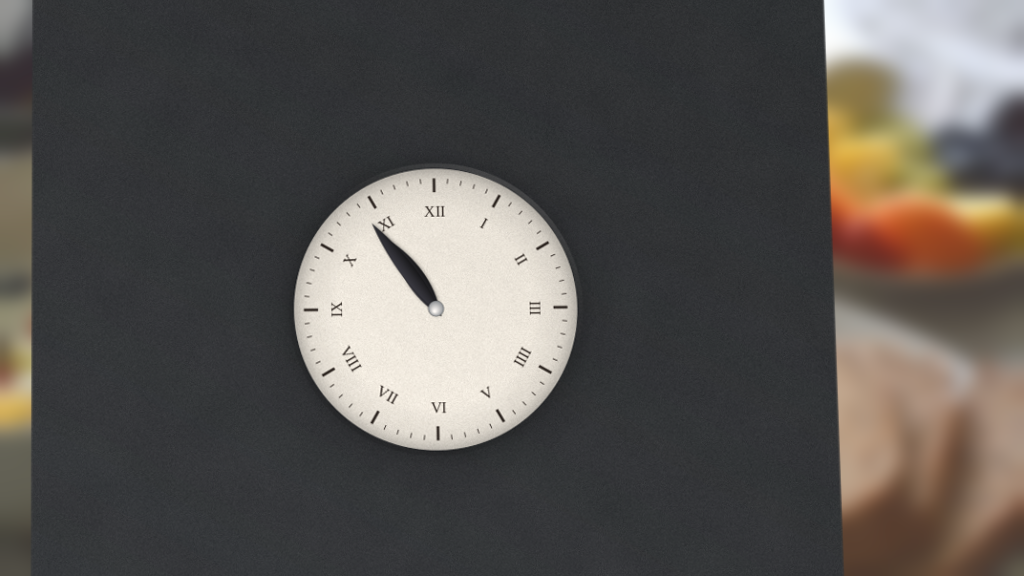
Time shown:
{"hour": 10, "minute": 54}
